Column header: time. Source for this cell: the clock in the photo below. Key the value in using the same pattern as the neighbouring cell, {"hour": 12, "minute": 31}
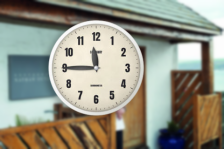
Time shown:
{"hour": 11, "minute": 45}
